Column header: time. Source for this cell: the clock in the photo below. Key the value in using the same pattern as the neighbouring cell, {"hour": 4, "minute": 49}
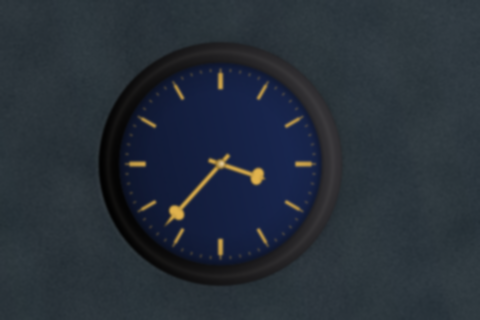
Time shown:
{"hour": 3, "minute": 37}
